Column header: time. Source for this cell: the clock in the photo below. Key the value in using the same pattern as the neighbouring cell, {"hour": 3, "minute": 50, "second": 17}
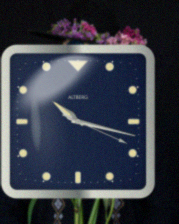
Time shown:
{"hour": 10, "minute": 17, "second": 19}
